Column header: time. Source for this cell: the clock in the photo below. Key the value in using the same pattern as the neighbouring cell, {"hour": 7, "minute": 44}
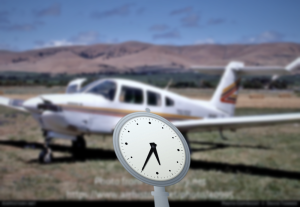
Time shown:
{"hour": 5, "minute": 35}
